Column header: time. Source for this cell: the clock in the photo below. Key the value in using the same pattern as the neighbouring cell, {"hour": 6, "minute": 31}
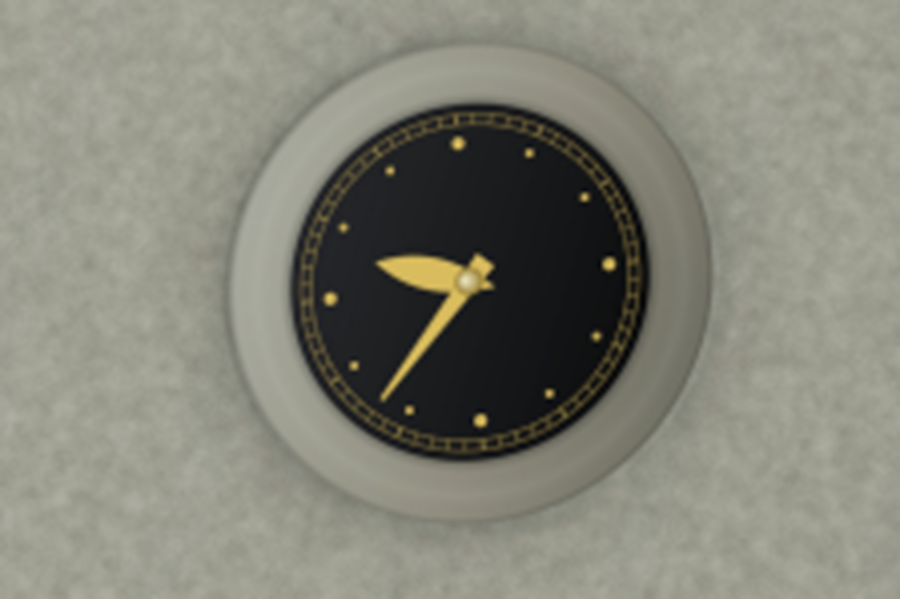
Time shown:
{"hour": 9, "minute": 37}
